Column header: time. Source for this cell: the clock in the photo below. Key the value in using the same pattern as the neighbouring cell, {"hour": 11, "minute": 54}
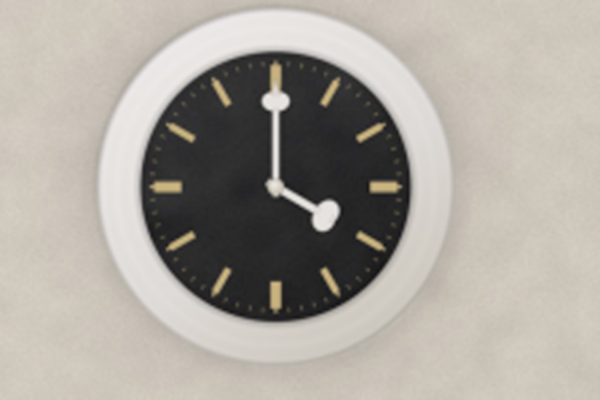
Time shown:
{"hour": 4, "minute": 0}
